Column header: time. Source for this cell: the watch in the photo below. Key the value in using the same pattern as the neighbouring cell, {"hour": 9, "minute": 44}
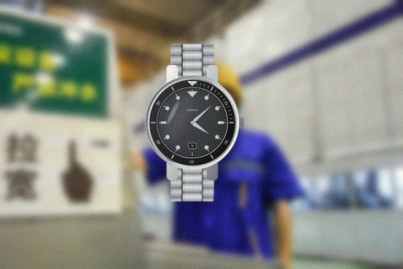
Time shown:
{"hour": 4, "minute": 8}
